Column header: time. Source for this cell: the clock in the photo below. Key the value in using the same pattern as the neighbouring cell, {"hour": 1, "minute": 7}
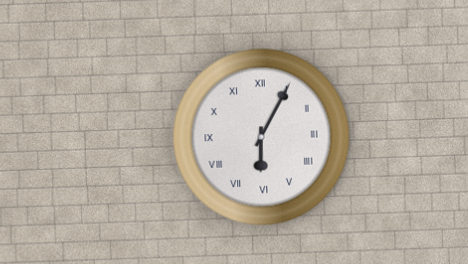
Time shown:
{"hour": 6, "minute": 5}
